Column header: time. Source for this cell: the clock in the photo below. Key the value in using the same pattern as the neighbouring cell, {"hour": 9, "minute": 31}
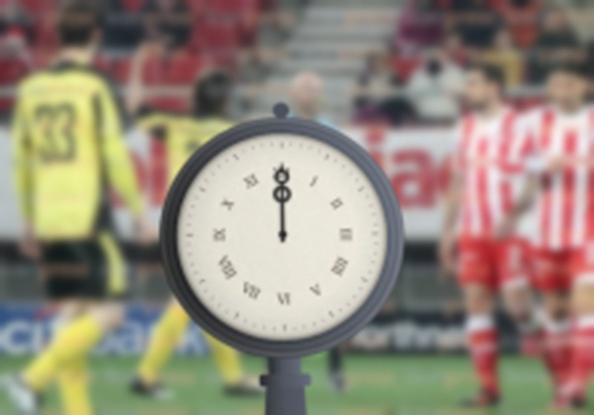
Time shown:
{"hour": 12, "minute": 0}
